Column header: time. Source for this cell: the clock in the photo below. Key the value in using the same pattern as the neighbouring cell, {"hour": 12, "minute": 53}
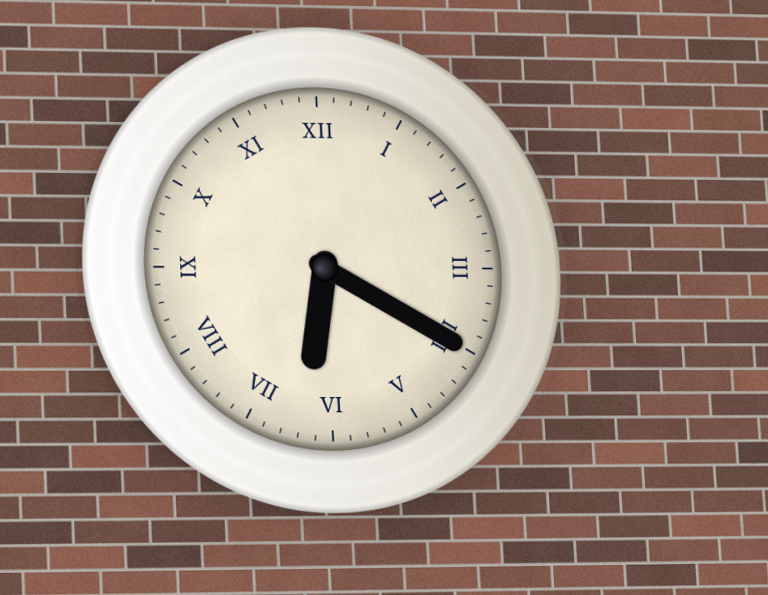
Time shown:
{"hour": 6, "minute": 20}
